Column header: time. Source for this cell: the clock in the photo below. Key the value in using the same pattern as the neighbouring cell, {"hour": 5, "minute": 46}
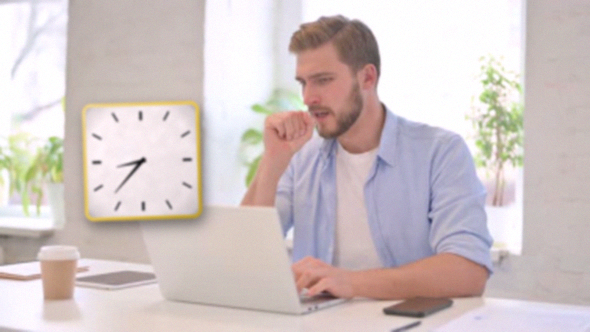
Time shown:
{"hour": 8, "minute": 37}
